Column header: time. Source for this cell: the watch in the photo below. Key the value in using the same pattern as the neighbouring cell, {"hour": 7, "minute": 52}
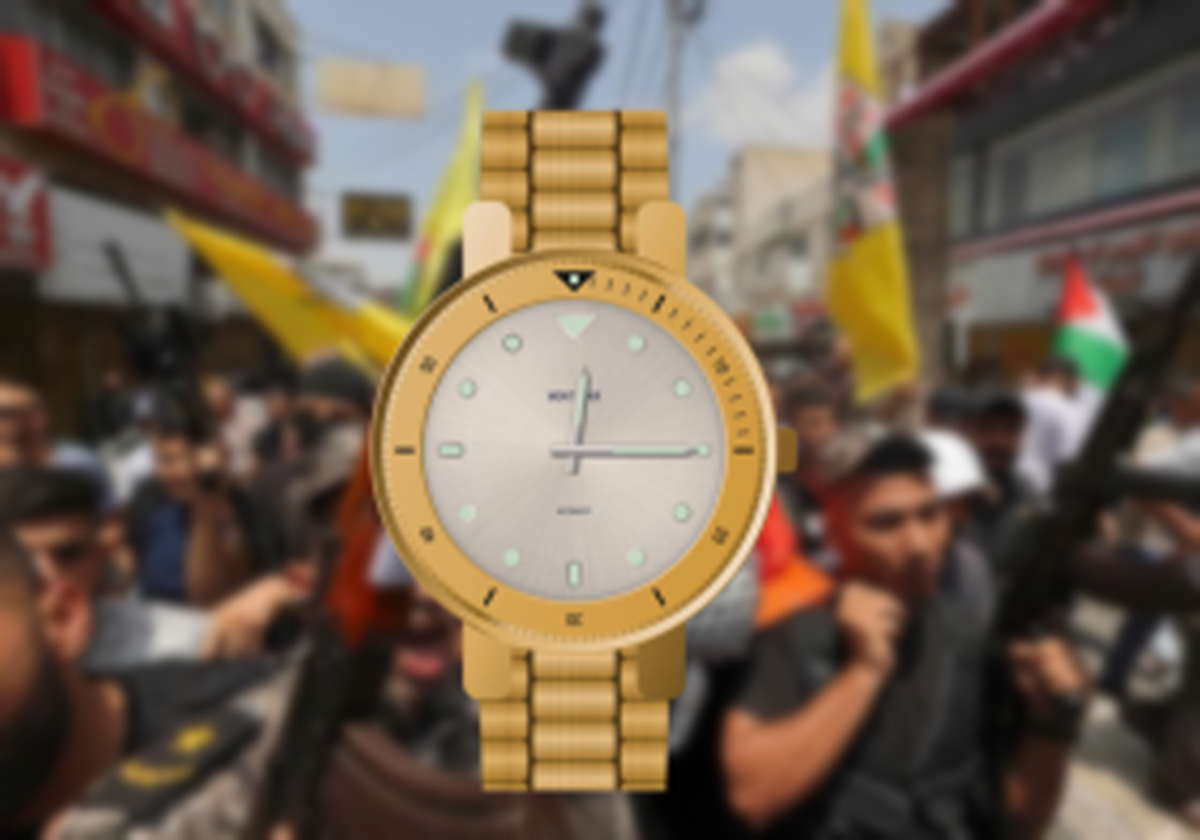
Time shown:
{"hour": 12, "minute": 15}
